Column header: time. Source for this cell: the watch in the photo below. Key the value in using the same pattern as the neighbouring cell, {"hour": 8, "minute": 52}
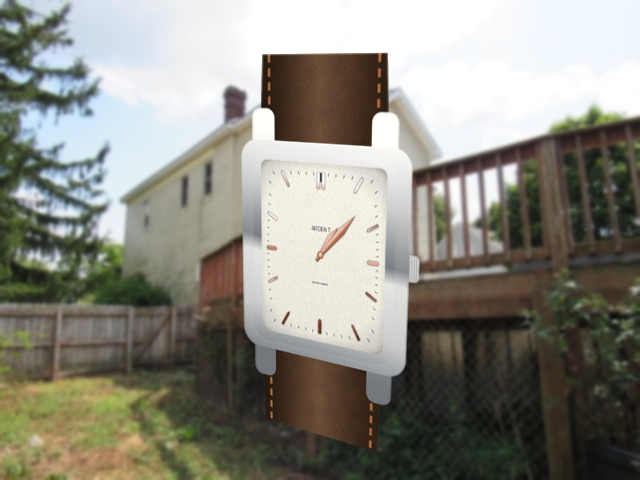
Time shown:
{"hour": 1, "minute": 7}
